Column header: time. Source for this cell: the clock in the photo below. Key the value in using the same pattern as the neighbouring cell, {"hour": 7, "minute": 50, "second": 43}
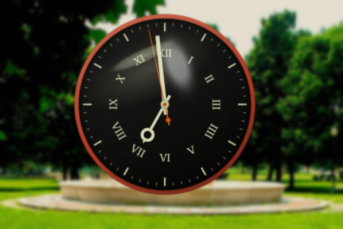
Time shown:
{"hour": 6, "minute": 58, "second": 58}
